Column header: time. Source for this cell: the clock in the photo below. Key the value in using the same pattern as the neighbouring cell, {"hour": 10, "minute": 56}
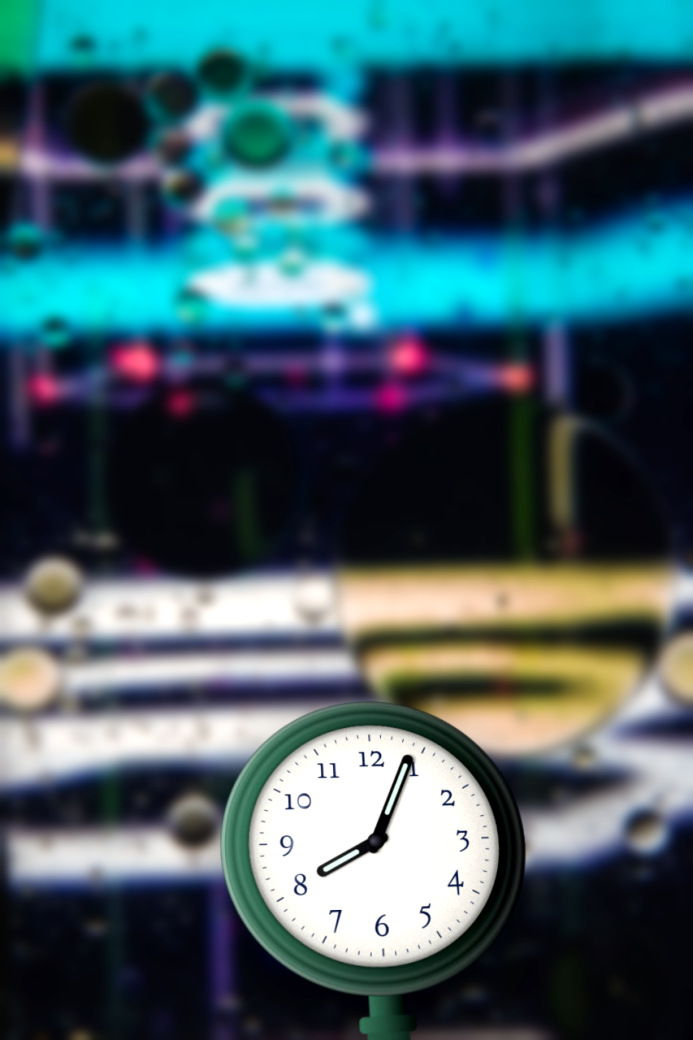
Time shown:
{"hour": 8, "minute": 4}
